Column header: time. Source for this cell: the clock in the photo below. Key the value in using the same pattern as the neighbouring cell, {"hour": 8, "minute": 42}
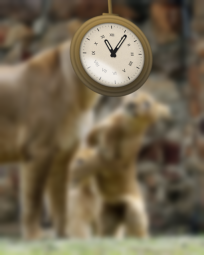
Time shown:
{"hour": 11, "minute": 6}
